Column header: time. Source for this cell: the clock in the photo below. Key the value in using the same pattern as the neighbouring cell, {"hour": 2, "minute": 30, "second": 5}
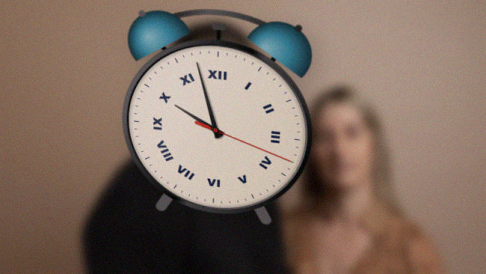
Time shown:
{"hour": 9, "minute": 57, "second": 18}
